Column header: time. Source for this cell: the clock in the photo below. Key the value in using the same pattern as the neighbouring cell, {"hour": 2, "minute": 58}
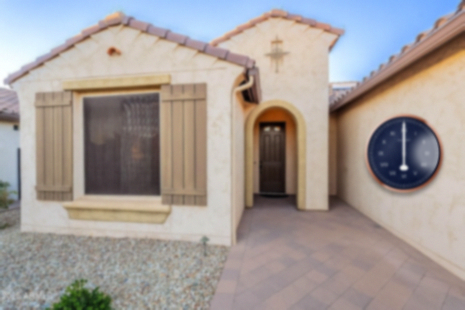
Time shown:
{"hour": 6, "minute": 0}
